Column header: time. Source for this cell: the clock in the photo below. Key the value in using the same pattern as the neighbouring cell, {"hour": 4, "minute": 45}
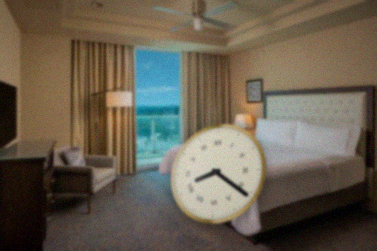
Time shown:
{"hour": 8, "minute": 21}
